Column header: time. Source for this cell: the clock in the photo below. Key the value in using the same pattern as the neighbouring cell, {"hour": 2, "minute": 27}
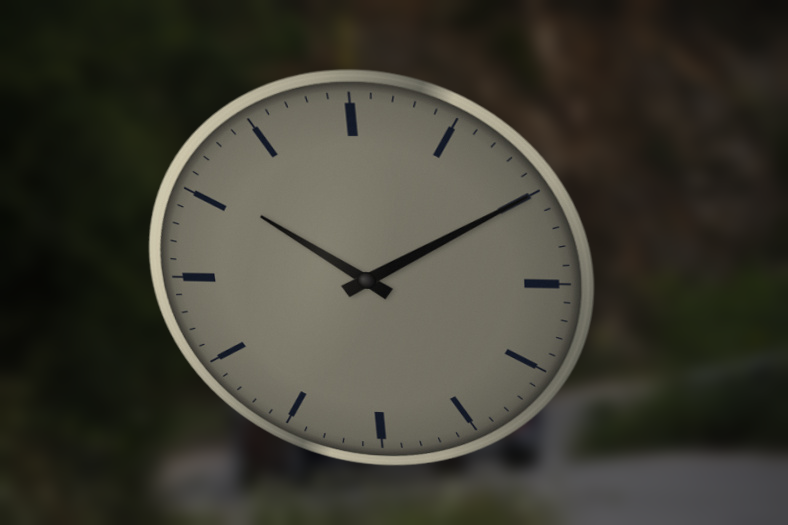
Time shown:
{"hour": 10, "minute": 10}
